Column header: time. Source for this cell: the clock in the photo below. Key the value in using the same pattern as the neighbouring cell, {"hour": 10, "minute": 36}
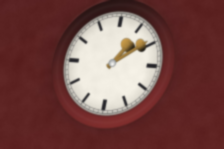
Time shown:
{"hour": 1, "minute": 9}
